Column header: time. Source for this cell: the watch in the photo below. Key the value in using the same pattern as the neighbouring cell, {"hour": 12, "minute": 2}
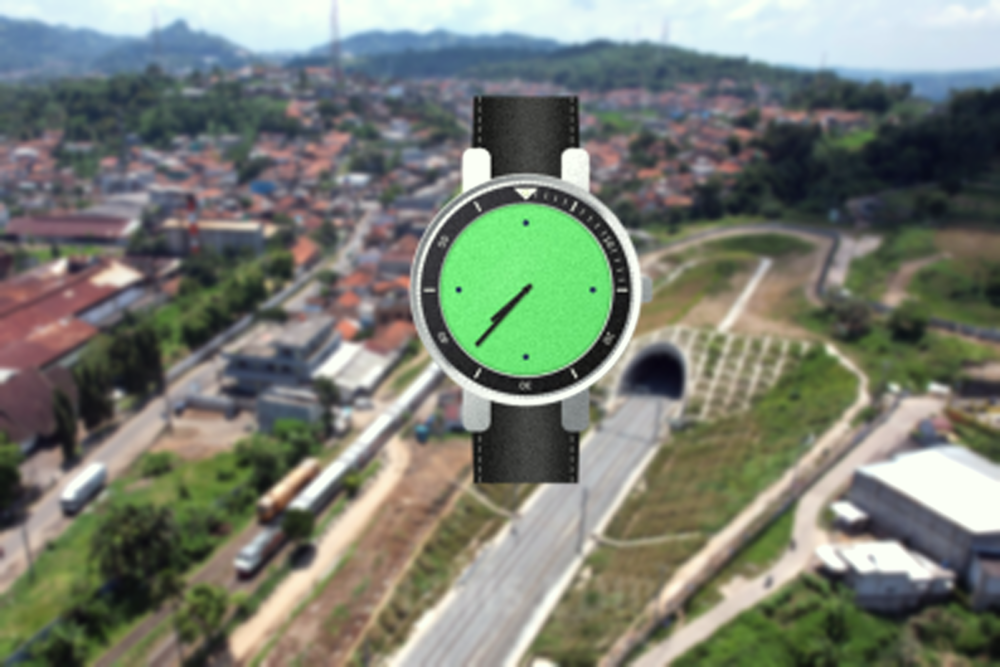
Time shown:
{"hour": 7, "minute": 37}
